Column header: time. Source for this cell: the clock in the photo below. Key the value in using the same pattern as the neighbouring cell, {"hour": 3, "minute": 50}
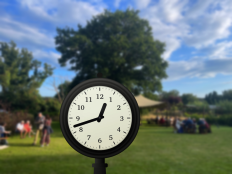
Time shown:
{"hour": 12, "minute": 42}
